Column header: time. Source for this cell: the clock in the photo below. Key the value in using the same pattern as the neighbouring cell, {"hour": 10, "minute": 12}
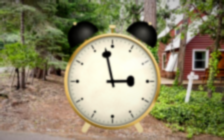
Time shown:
{"hour": 2, "minute": 58}
